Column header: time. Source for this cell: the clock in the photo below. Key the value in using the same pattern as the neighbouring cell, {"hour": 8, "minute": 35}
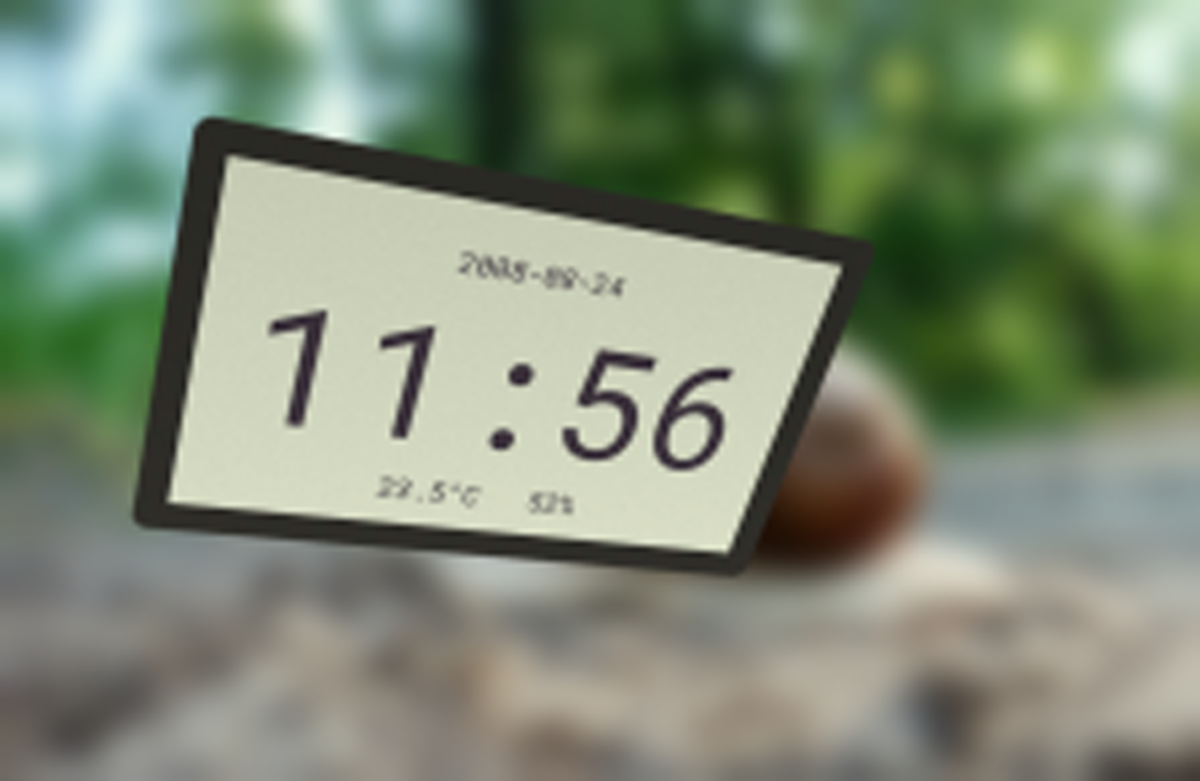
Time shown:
{"hour": 11, "minute": 56}
